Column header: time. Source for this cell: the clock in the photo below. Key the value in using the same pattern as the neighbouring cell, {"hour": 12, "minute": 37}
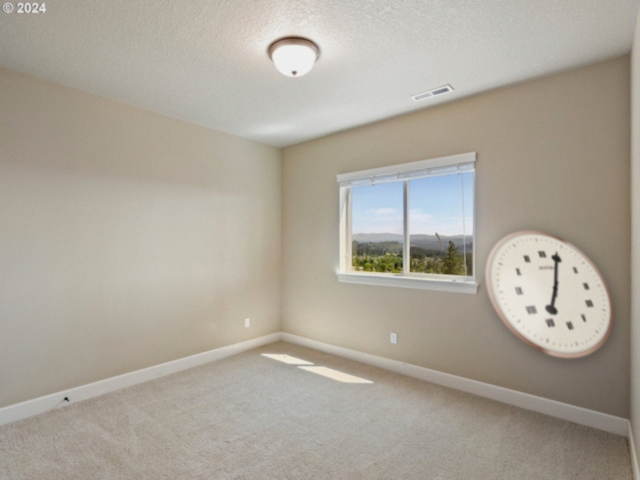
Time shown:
{"hour": 7, "minute": 4}
